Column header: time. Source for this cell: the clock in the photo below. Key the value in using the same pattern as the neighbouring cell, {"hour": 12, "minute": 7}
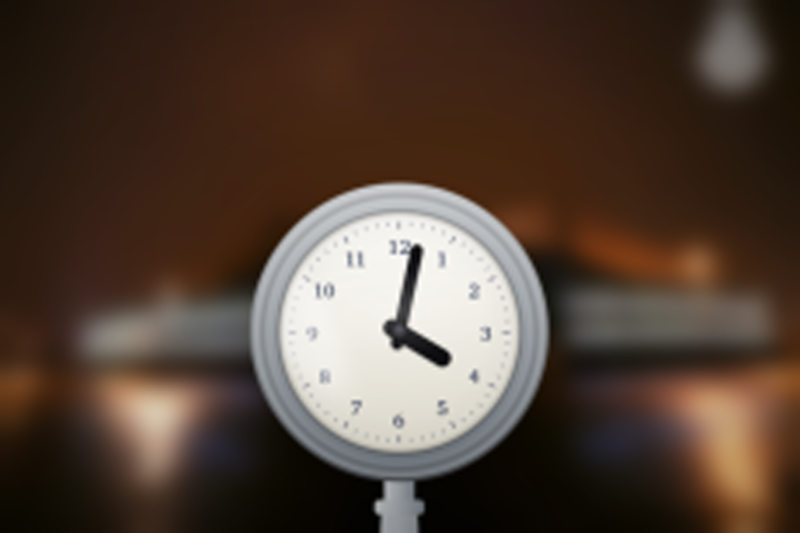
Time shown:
{"hour": 4, "minute": 2}
